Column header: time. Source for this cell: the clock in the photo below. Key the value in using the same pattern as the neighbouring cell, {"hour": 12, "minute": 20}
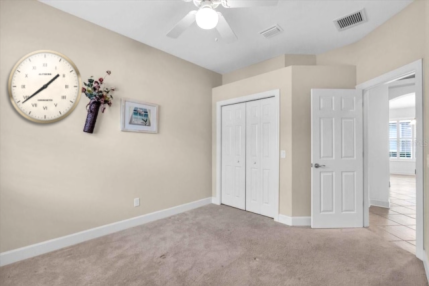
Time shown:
{"hour": 1, "minute": 39}
